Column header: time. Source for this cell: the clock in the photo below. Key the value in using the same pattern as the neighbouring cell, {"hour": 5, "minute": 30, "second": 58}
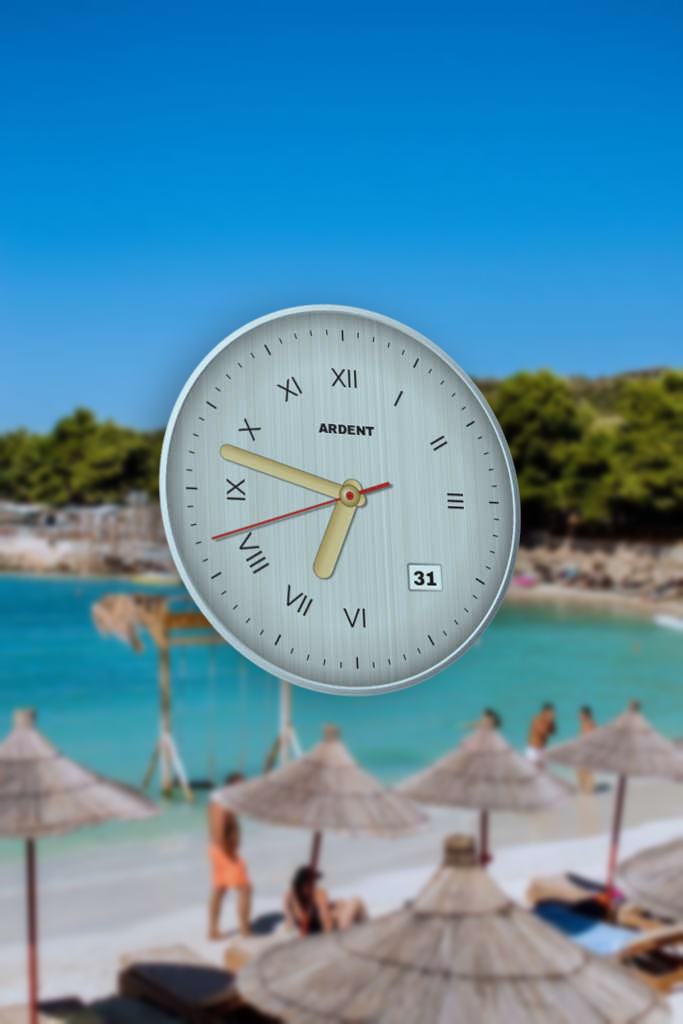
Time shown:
{"hour": 6, "minute": 47, "second": 42}
